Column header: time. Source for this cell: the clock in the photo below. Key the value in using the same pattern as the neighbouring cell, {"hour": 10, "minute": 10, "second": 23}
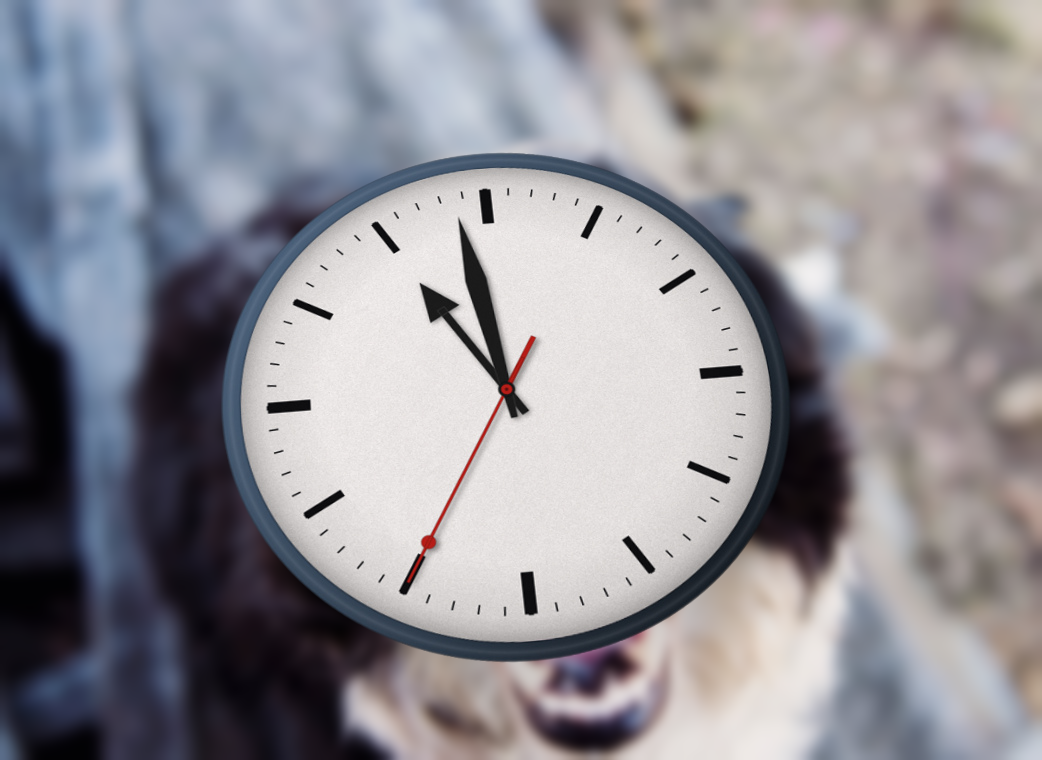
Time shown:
{"hour": 10, "minute": 58, "second": 35}
